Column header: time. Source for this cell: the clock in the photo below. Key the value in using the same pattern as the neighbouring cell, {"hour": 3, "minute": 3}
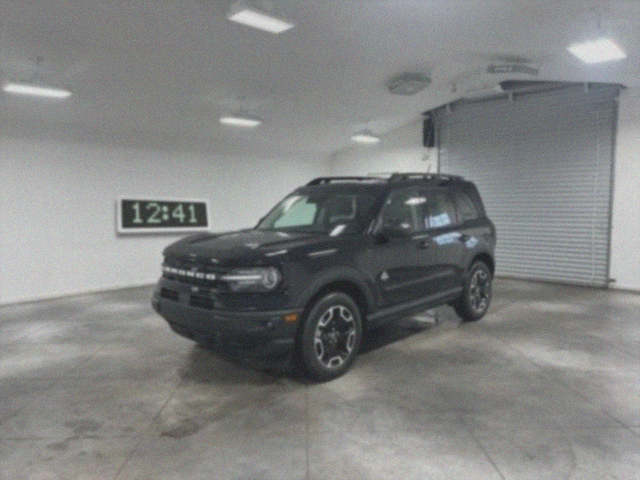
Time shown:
{"hour": 12, "minute": 41}
